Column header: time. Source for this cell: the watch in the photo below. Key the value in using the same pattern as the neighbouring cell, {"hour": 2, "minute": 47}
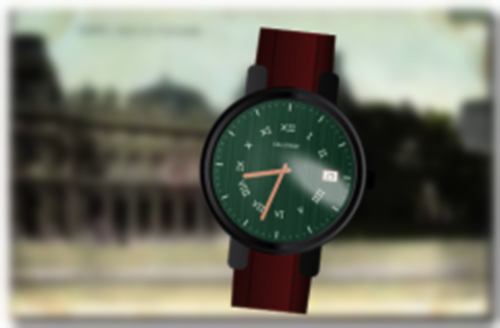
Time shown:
{"hour": 8, "minute": 33}
